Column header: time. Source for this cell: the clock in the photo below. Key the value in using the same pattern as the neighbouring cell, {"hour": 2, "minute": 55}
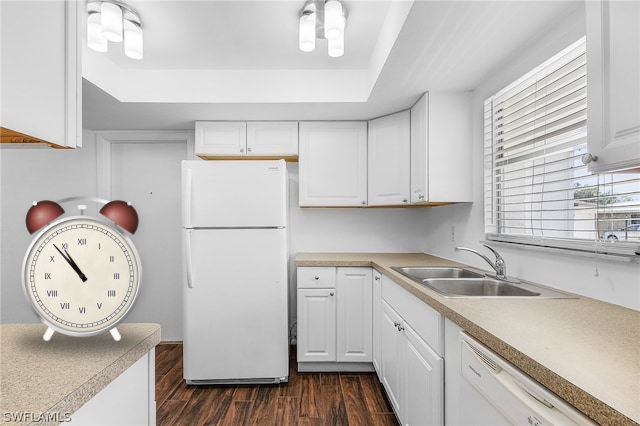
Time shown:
{"hour": 10, "minute": 53}
